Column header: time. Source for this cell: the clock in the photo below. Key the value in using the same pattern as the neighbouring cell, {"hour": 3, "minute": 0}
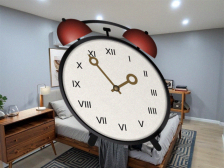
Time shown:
{"hour": 1, "minute": 54}
